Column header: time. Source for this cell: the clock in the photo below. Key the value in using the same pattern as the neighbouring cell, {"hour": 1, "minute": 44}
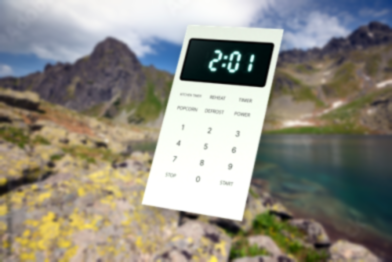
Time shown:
{"hour": 2, "minute": 1}
